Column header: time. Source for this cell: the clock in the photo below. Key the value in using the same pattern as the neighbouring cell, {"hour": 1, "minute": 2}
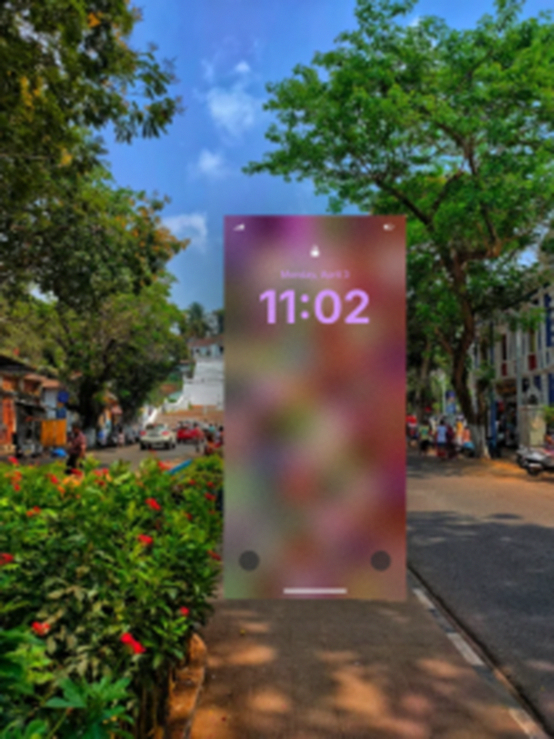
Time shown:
{"hour": 11, "minute": 2}
